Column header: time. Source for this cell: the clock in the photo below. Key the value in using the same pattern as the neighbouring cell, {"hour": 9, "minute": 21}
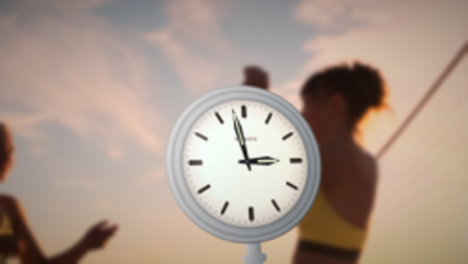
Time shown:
{"hour": 2, "minute": 58}
